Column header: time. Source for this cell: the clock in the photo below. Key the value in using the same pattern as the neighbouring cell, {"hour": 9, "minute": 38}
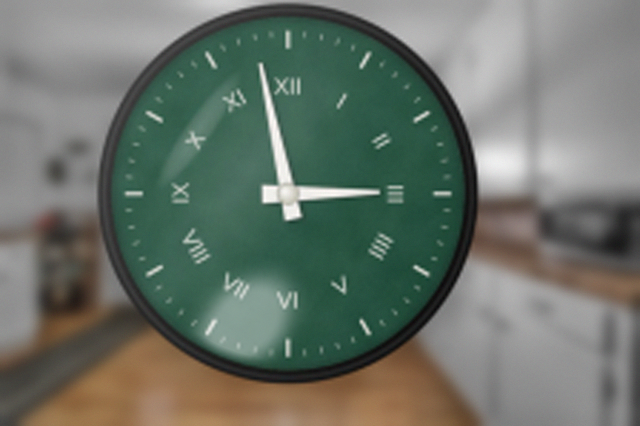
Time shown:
{"hour": 2, "minute": 58}
